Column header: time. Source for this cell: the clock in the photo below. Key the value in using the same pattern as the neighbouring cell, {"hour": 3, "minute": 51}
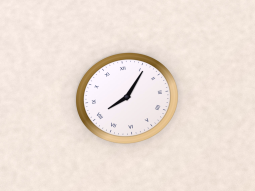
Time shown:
{"hour": 8, "minute": 6}
